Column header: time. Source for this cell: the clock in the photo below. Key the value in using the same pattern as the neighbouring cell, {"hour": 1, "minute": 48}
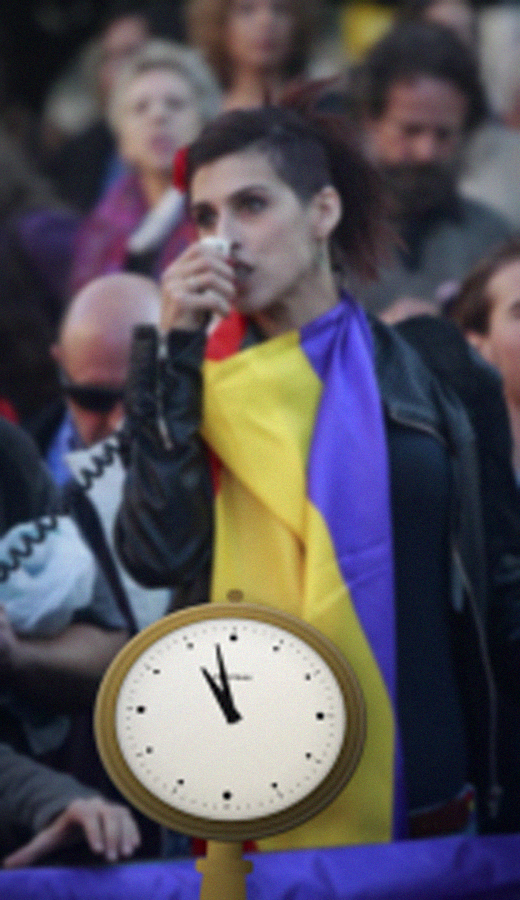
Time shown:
{"hour": 10, "minute": 58}
